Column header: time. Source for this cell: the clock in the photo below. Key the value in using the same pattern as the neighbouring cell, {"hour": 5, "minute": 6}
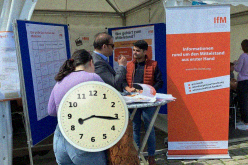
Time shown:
{"hour": 8, "minute": 16}
